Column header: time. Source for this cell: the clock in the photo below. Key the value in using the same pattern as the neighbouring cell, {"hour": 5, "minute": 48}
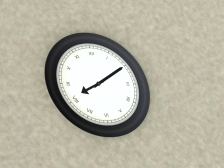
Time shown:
{"hour": 8, "minute": 10}
